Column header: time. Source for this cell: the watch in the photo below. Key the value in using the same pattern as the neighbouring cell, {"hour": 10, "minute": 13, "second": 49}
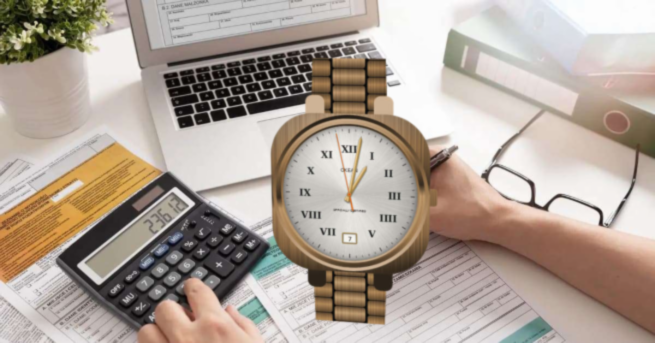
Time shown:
{"hour": 1, "minute": 1, "second": 58}
